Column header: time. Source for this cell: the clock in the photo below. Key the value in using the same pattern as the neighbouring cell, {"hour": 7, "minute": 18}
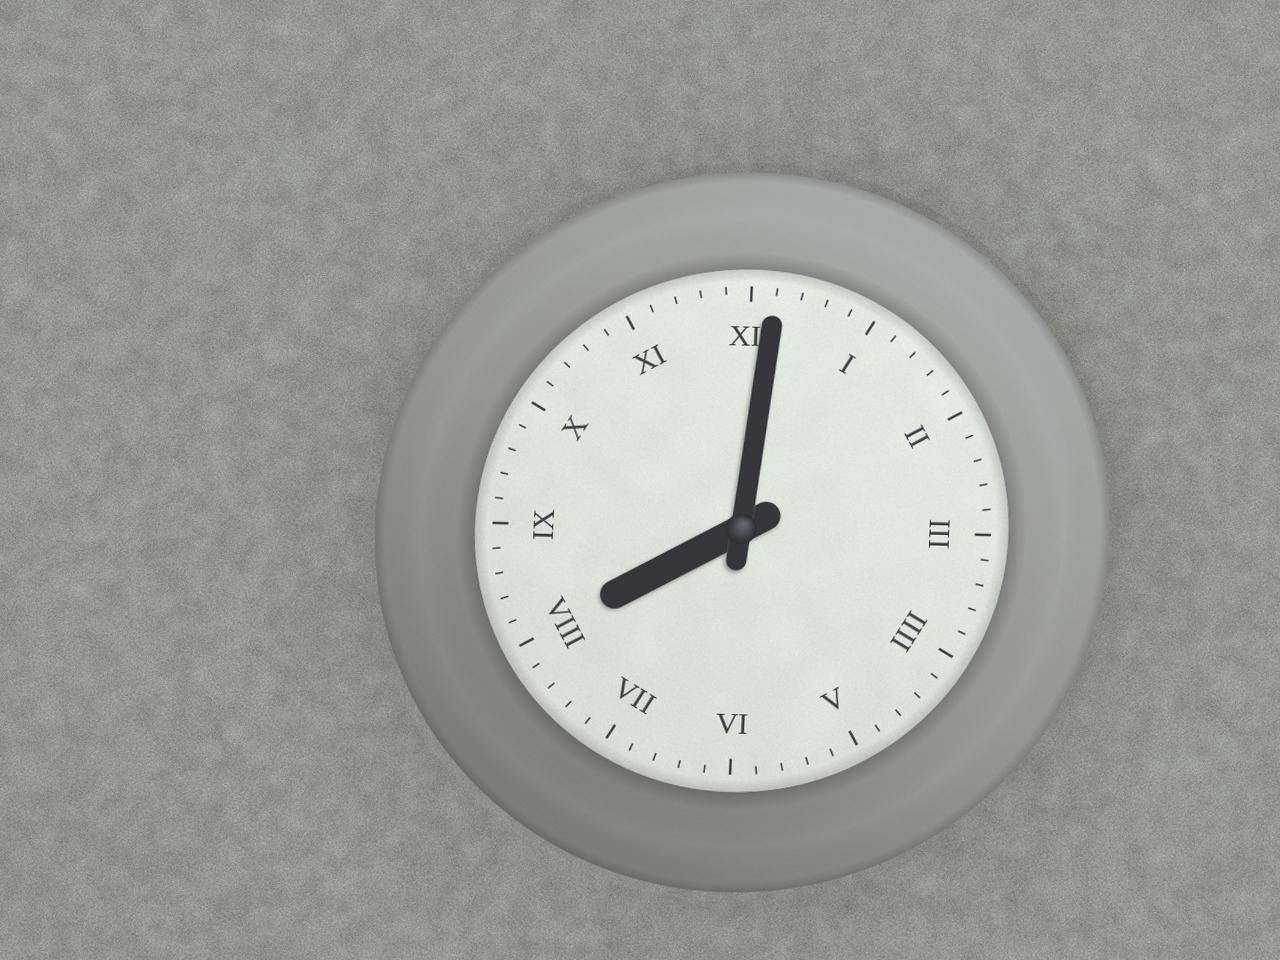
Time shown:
{"hour": 8, "minute": 1}
